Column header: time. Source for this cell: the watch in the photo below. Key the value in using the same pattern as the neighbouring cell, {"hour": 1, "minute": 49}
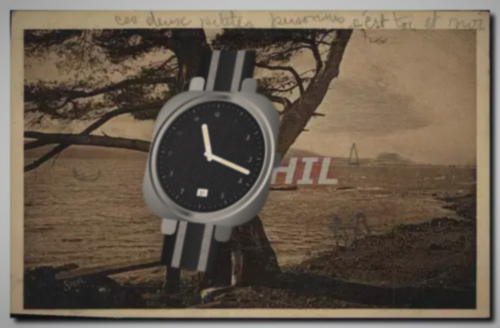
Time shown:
{"hour": 11, "minute": 18}
